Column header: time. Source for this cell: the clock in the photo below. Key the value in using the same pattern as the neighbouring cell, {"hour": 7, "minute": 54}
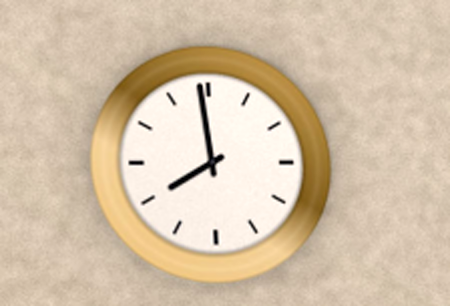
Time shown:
{"hour": 7, "minute": 59}
